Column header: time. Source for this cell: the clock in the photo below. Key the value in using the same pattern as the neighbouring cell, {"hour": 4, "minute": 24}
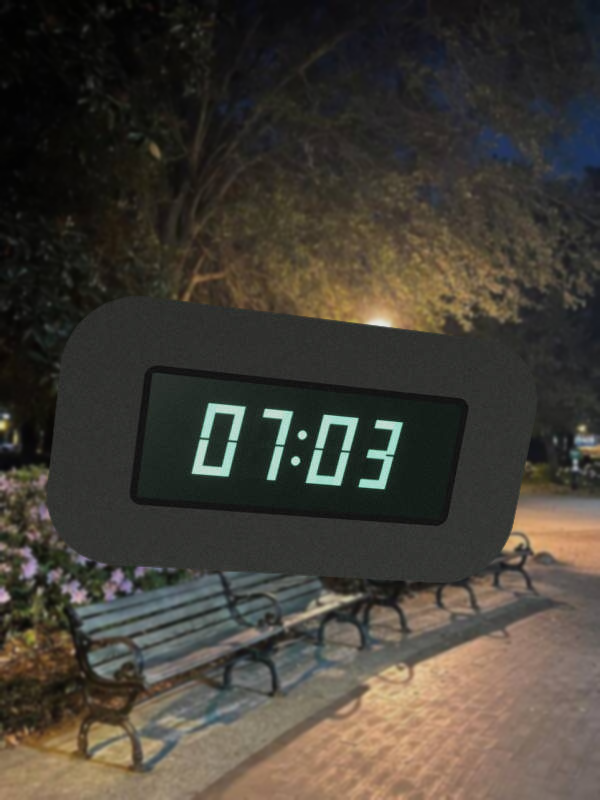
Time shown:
{"hour": 7, "minute": 3}
